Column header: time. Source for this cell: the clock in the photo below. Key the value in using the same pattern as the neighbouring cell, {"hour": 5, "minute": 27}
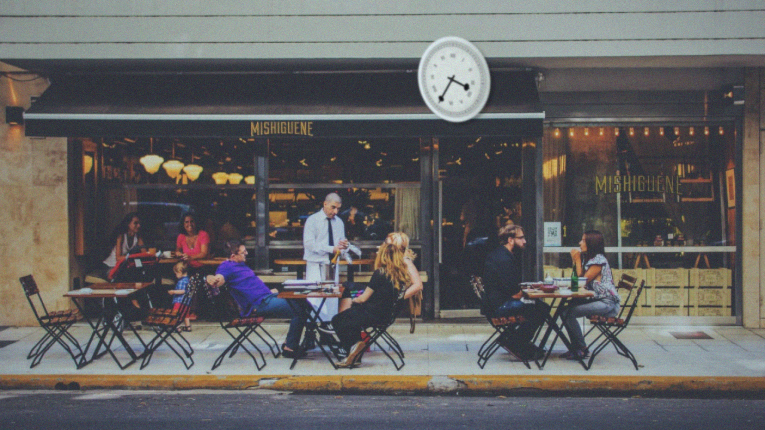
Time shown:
{"hour": 3, "minute": 35}
